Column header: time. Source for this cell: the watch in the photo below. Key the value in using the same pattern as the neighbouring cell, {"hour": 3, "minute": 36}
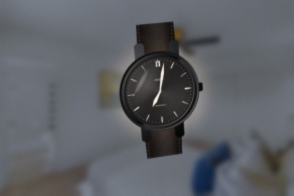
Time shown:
{"hour": 7, "minute": 2}
